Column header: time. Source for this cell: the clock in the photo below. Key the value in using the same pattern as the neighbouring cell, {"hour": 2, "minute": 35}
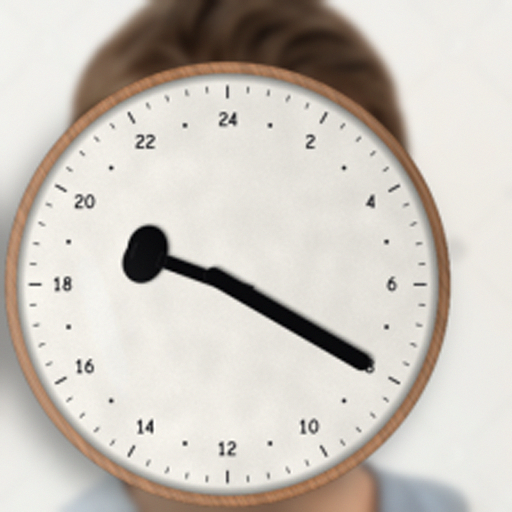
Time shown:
{"hour": 19, "minute": 20}
